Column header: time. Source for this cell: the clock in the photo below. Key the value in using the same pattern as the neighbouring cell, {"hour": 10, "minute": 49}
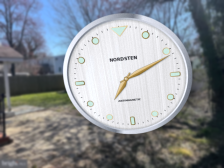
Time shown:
{"hour": 7, "minute": 11}
